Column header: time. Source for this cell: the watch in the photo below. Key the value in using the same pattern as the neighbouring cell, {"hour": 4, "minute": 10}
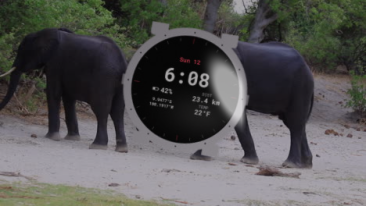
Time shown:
{"hour": 6, "minute": 8}
